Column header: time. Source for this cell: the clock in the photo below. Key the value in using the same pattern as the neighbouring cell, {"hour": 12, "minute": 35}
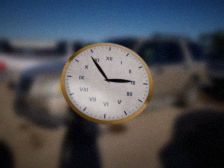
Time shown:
{"hour": 2, "minute": 54}
